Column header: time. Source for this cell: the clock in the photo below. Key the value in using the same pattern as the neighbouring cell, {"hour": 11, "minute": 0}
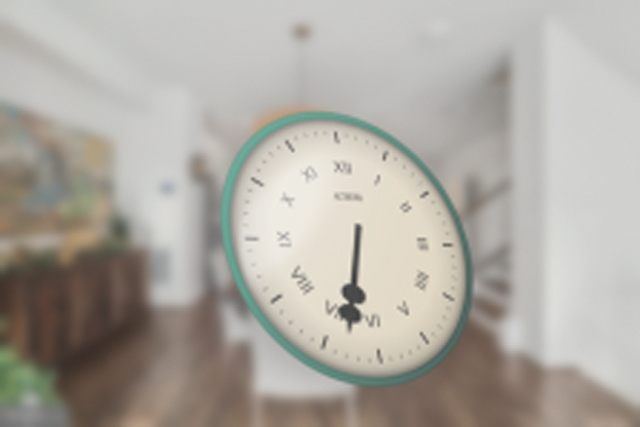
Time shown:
{"hour": 6, "minute": 33}
